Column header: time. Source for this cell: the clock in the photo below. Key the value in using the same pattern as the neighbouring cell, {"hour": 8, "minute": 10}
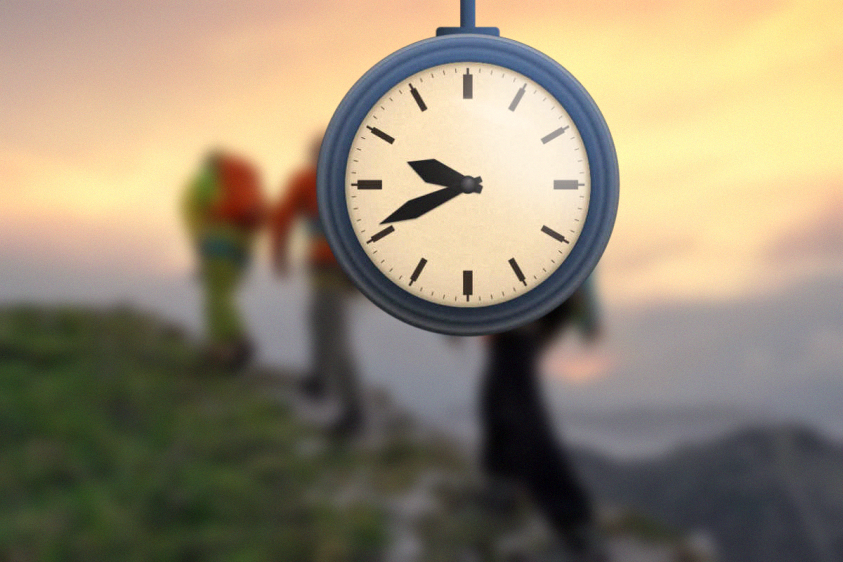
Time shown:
{"hour": 9, "minute": 41}
